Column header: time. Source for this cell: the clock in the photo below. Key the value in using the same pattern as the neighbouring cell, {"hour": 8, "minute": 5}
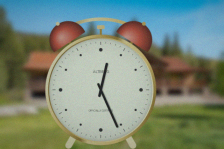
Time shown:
{"hour": 12, "minute": 26}
